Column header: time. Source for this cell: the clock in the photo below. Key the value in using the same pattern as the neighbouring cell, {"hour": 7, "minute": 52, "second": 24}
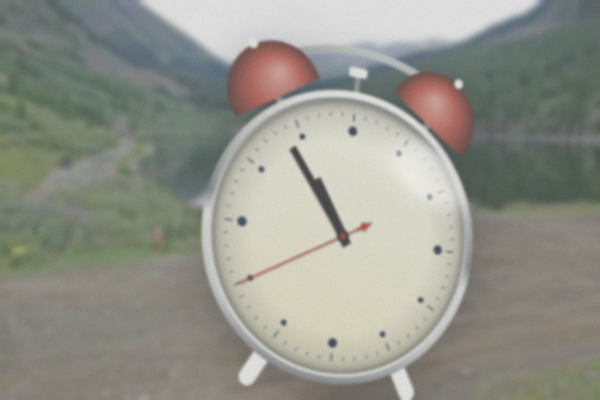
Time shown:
{"hour": 10, "minute": 53, "second": 40}
